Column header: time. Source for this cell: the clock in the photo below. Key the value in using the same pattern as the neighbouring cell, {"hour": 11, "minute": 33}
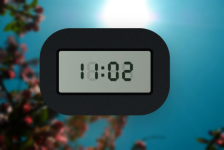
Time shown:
{"hour": 11, "minute": 2}
